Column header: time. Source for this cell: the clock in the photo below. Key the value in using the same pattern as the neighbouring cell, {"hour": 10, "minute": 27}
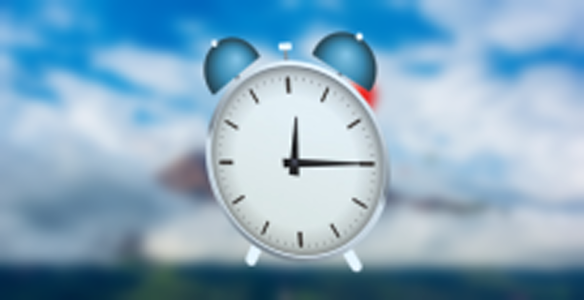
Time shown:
{"hour": 12, "minute": 15}
